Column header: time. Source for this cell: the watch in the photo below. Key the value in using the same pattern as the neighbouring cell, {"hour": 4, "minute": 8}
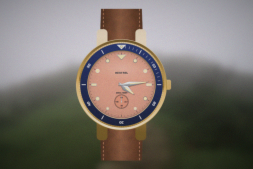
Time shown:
{"hour": 4, "minute": 14}
